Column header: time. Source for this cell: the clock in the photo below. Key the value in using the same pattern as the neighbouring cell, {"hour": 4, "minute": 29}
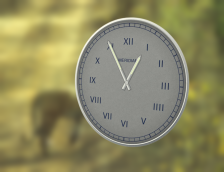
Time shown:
{"hour": 12, "minute": 55}
